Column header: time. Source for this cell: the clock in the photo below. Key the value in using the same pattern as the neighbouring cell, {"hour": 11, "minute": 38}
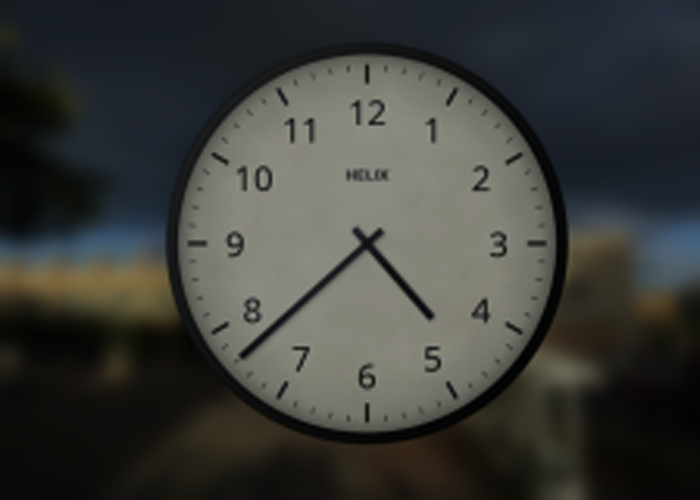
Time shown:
{"hour": 4, "minute": 38}
